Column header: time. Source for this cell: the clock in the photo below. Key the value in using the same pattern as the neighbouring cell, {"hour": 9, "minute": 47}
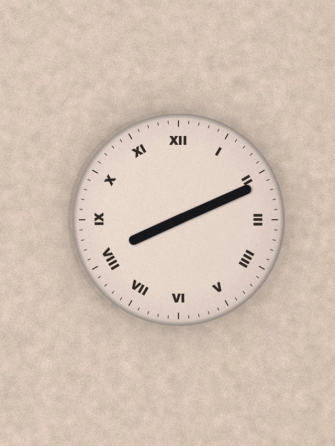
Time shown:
{"hour": 8, "minute": 11}
